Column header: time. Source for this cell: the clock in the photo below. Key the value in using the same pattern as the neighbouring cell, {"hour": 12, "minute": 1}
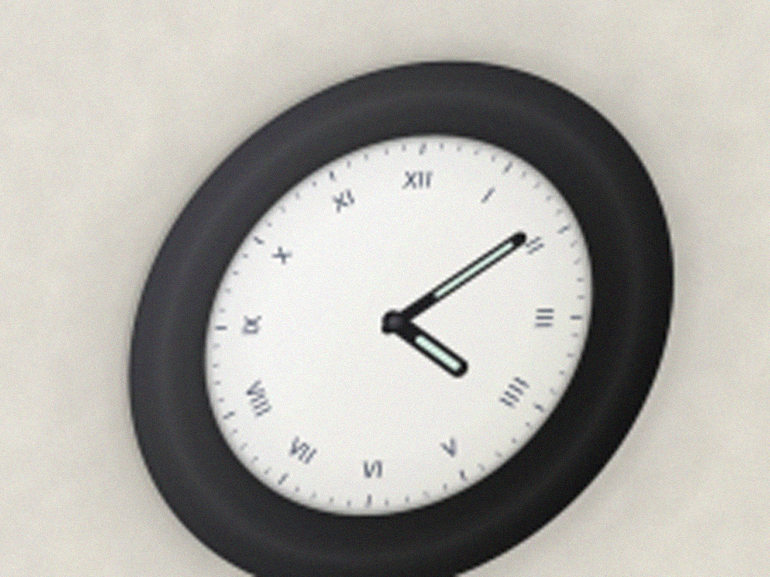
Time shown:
{"hour": 4, "minute": 9}
